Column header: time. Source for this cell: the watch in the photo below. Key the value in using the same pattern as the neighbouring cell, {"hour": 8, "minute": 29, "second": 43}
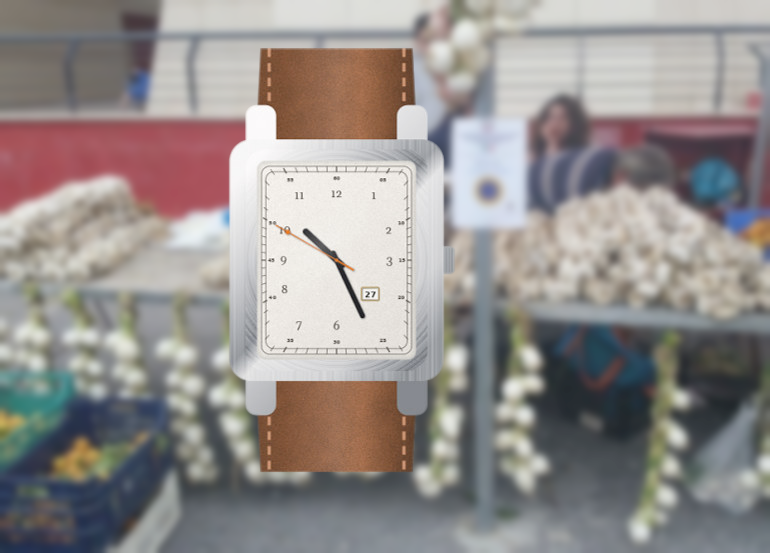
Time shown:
{"hour": 10, "minute": 25, "second": 50}
